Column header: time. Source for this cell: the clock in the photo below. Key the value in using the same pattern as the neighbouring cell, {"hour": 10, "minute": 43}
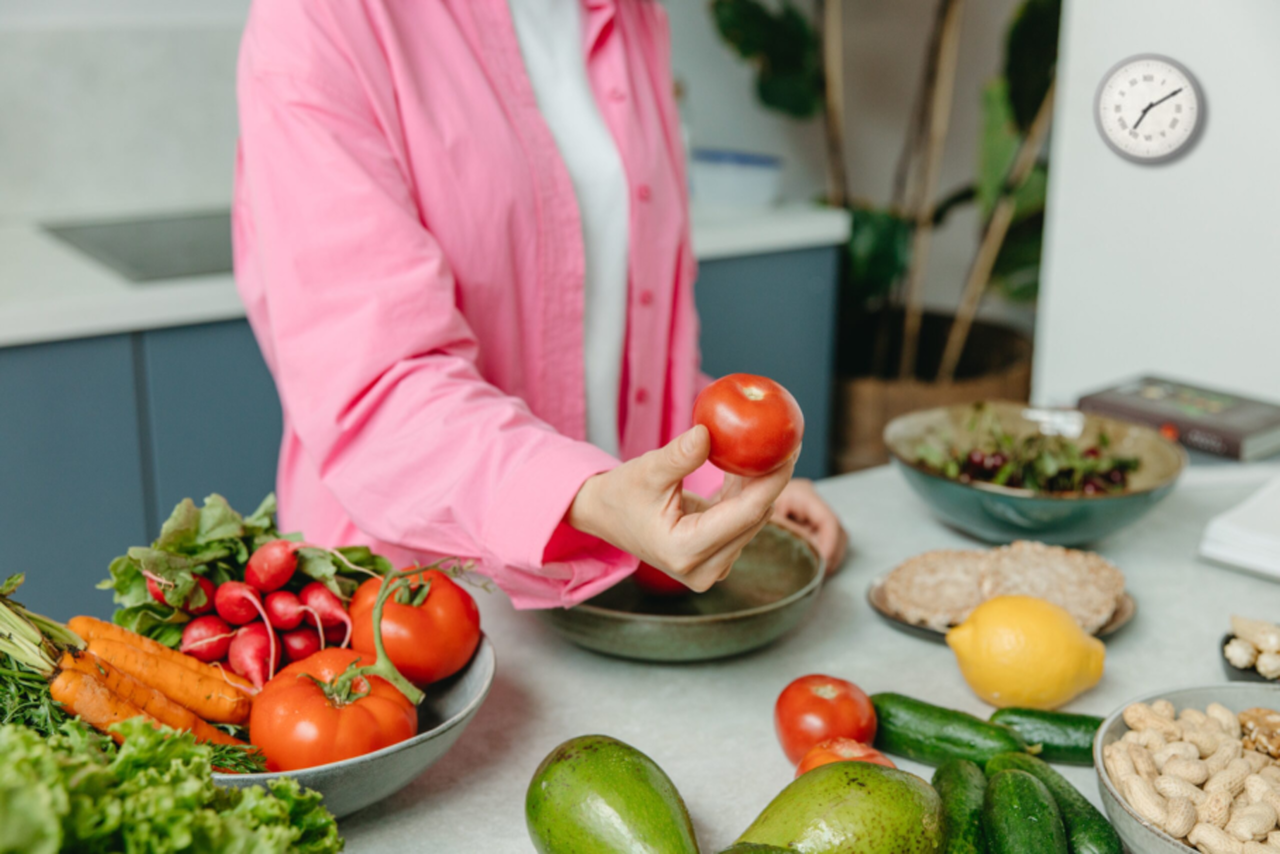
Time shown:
{"hour": 7, "minute": 10}
